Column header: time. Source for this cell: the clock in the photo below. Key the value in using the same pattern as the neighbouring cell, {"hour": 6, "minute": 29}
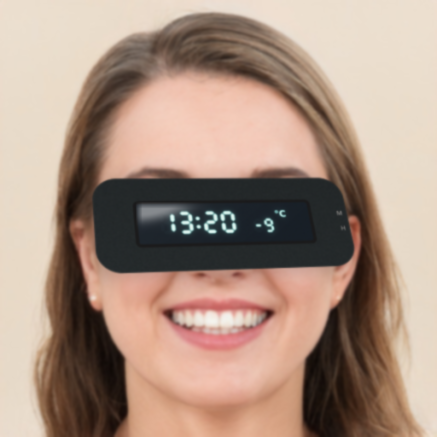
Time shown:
{"hour": 13, "minute": 20}
